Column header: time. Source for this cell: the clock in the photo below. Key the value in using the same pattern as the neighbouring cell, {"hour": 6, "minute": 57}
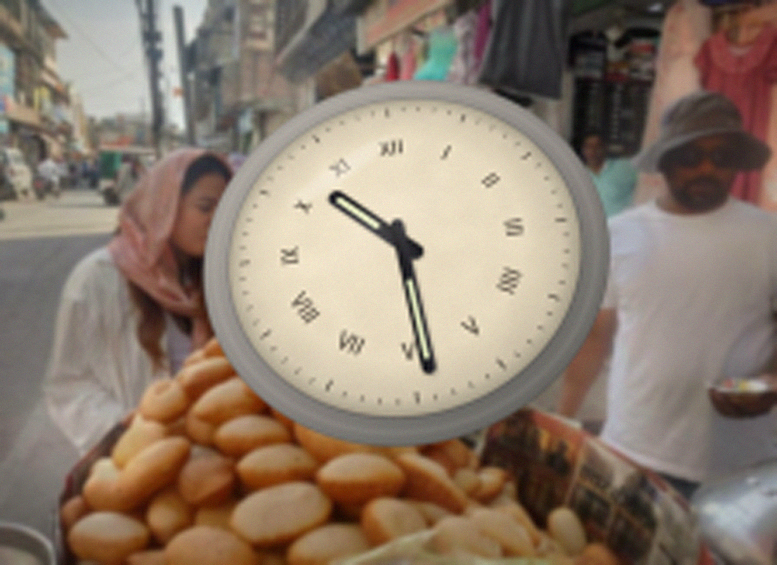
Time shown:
{"hour": 10, "minute": 29}
